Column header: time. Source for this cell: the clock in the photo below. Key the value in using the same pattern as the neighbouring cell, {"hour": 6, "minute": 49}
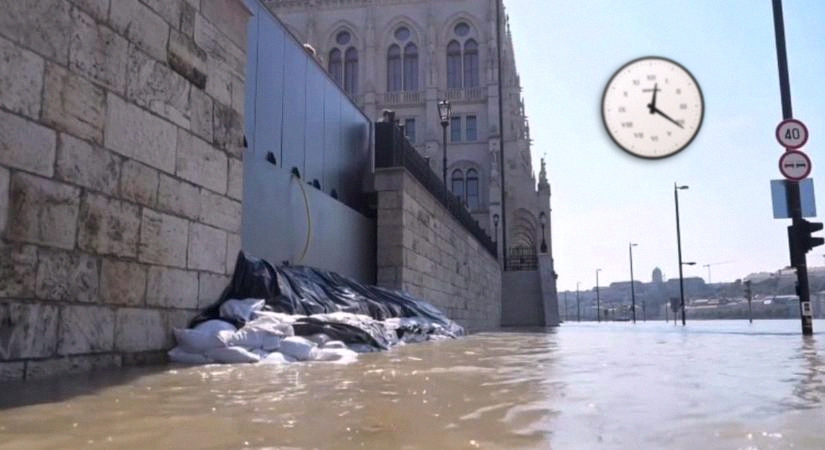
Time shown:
{"hour": 12, "minute": 21}
